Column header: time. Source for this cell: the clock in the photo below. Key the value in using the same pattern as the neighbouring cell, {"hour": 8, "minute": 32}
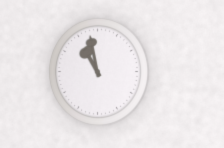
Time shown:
{"hour": 10, "minute": 58}
